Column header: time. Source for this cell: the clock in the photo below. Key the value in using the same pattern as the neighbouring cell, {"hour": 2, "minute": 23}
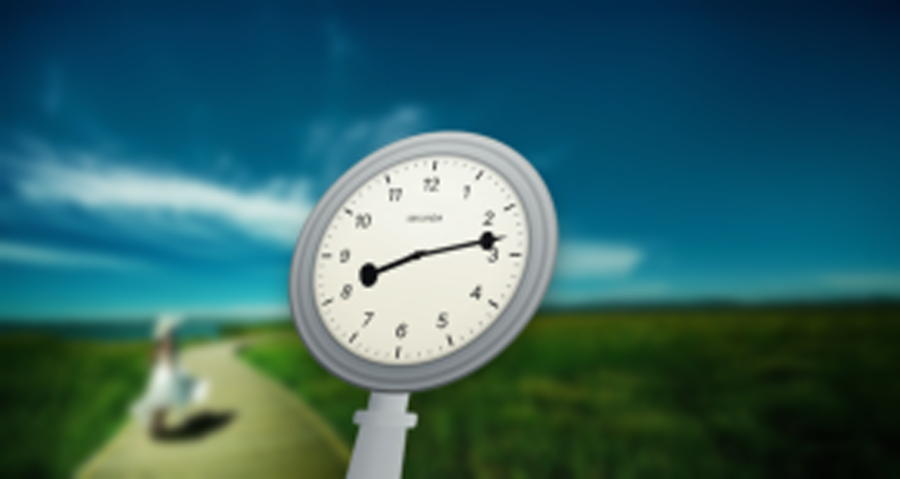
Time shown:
{"hour": 8, "minute": 13}
